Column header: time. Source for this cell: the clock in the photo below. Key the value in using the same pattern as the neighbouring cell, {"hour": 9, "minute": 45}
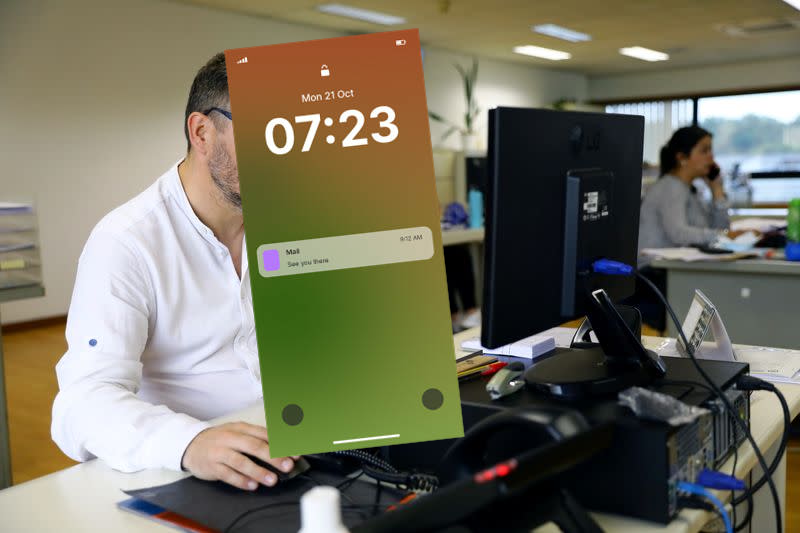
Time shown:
{"hour": 7, "minute": 23}
